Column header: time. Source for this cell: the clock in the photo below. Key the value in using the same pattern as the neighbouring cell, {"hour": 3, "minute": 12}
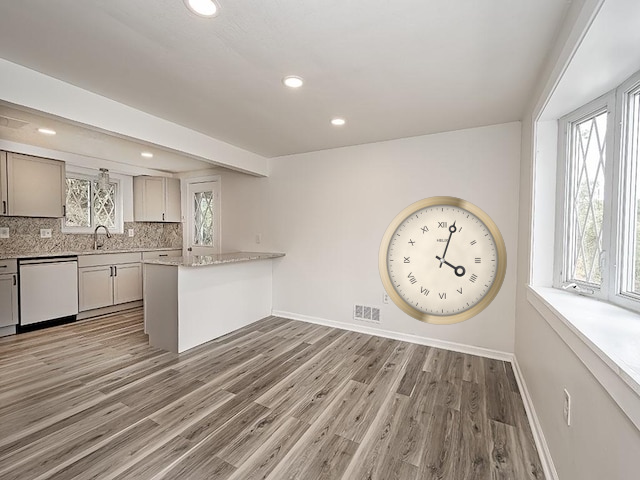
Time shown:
{"hour": 4, "minute": 3}
